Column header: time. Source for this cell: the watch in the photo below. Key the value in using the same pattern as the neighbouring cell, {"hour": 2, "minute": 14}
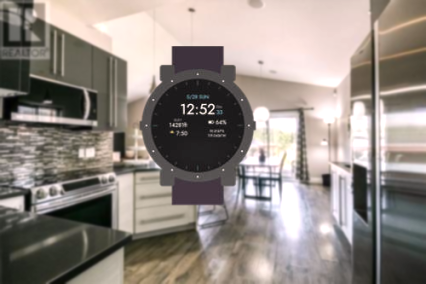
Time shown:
{"hour": 12, "minute": 52}
